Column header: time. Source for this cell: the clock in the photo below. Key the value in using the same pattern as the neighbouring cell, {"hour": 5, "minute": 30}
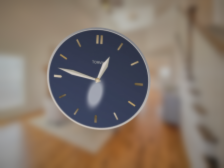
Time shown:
{"hour": 12, "minute": 47}
